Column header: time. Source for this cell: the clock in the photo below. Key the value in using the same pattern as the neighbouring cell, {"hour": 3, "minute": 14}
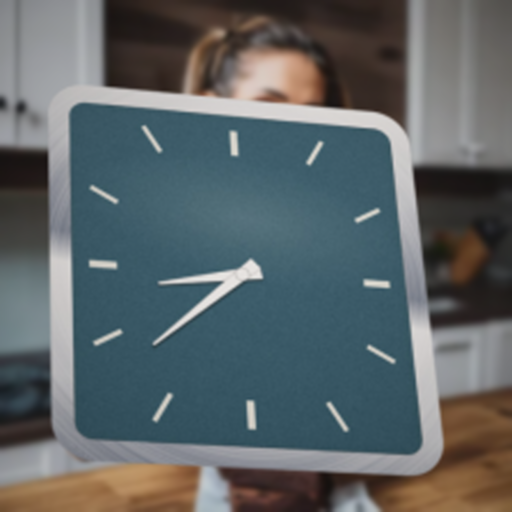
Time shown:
{"hour": 8, "minute": 38}
